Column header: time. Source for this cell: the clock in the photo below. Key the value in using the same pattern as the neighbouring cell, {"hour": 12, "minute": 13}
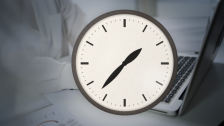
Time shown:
{"hour": 1, "minute": 37}
